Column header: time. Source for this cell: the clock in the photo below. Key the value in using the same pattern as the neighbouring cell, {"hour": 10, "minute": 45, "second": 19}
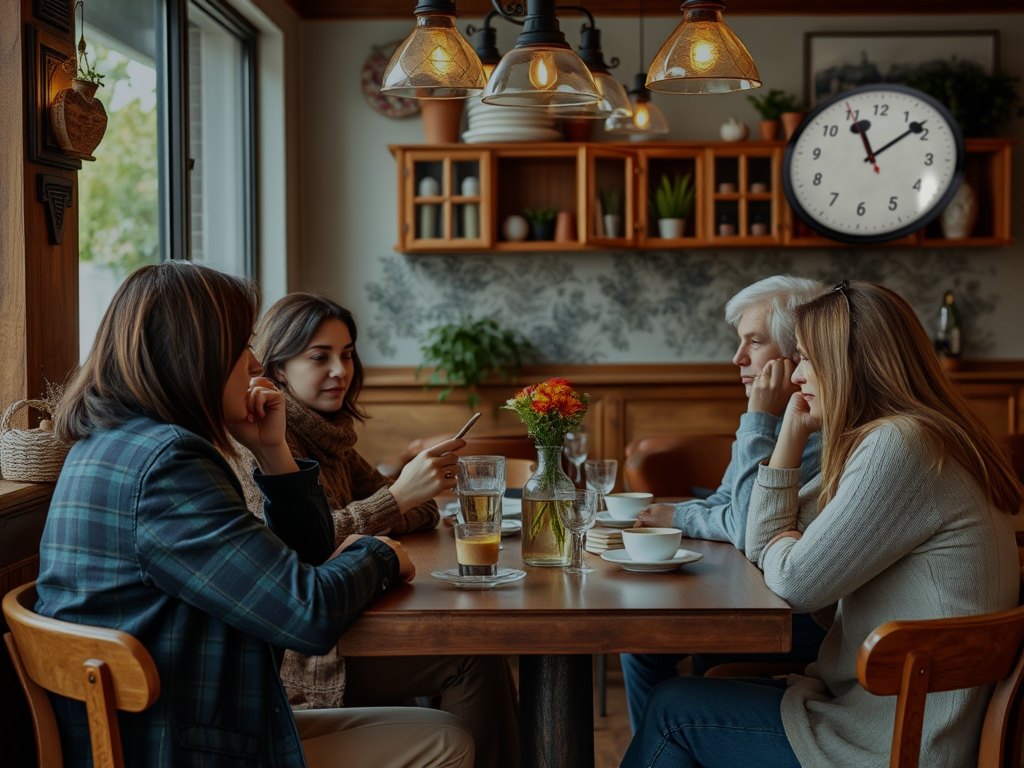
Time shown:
{"hour": 11, "minute": 7, "second": 55}
